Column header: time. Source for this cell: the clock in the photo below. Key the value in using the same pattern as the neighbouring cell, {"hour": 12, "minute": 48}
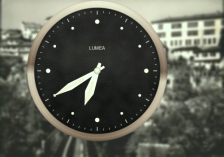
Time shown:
{"hour": 6, "minute": 40}
